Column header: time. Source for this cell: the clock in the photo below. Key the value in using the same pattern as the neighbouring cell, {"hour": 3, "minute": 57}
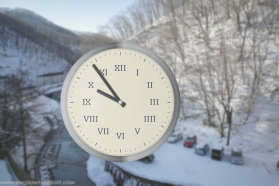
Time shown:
{"hour": 9, "minute": 54}
